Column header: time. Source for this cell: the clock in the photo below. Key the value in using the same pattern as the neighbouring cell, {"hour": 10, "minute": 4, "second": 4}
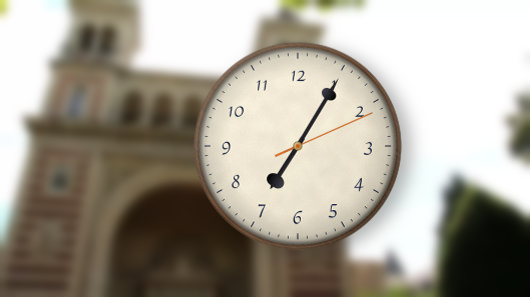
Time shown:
{"hour": 7, "minute": 5, "second": 11}
